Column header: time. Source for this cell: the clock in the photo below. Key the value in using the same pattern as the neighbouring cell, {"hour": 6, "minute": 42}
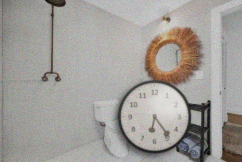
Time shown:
{"hour": 6, "minute": 24}
